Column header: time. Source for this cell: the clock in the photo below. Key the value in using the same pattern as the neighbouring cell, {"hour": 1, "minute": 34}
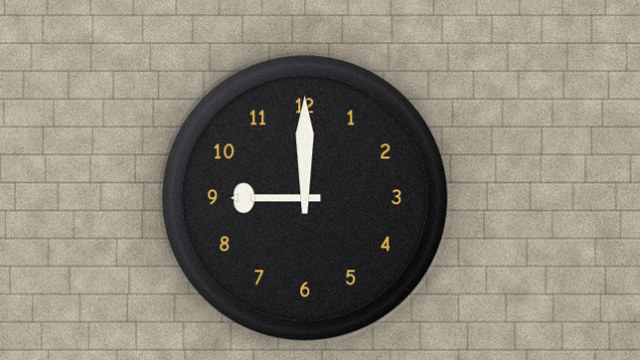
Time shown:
{"hour": 9, "minute": 0}
